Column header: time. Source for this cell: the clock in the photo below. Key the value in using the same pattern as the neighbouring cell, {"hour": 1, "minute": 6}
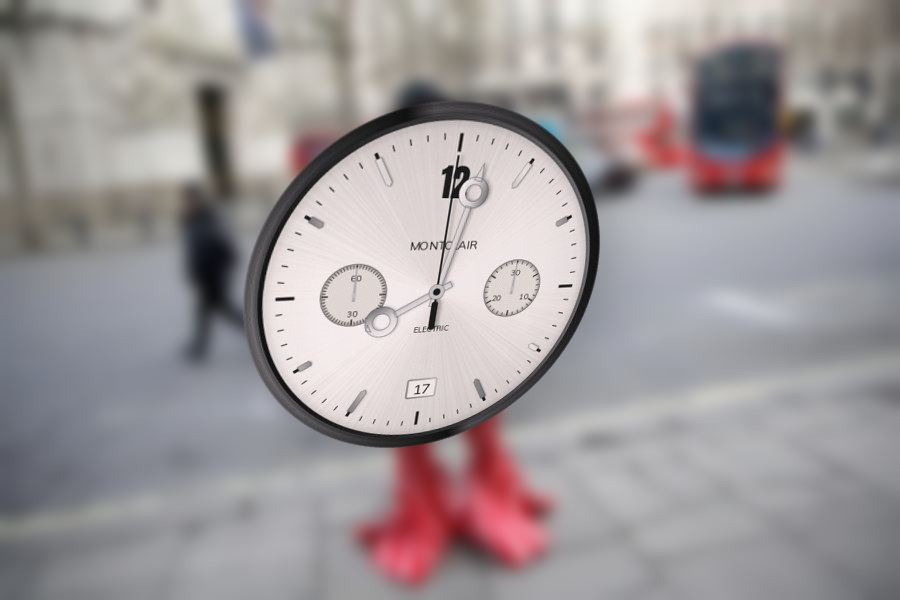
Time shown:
{"hour": 8, "minute": 2}
